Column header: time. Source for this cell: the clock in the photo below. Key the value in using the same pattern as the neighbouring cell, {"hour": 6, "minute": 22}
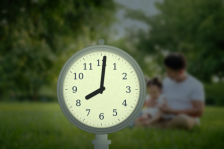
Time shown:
{"hour": 8, "minute": 1}
